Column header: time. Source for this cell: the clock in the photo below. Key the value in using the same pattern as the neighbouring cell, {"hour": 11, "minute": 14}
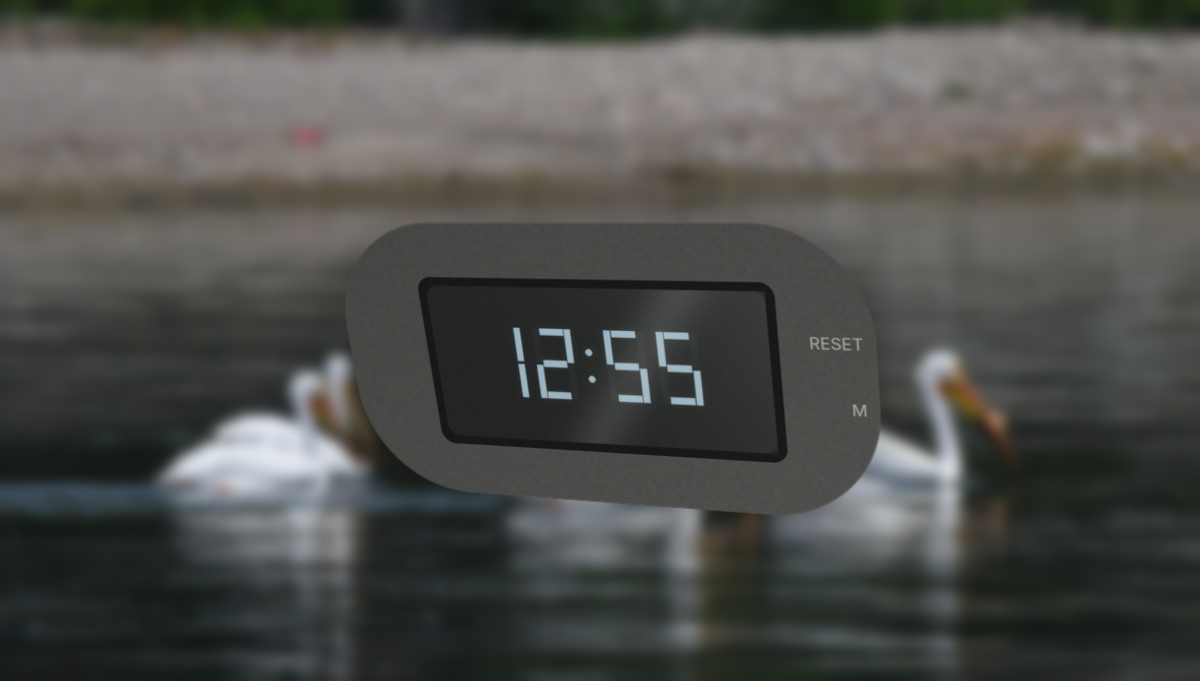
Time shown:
{"hour": 12, "minute": 55}
